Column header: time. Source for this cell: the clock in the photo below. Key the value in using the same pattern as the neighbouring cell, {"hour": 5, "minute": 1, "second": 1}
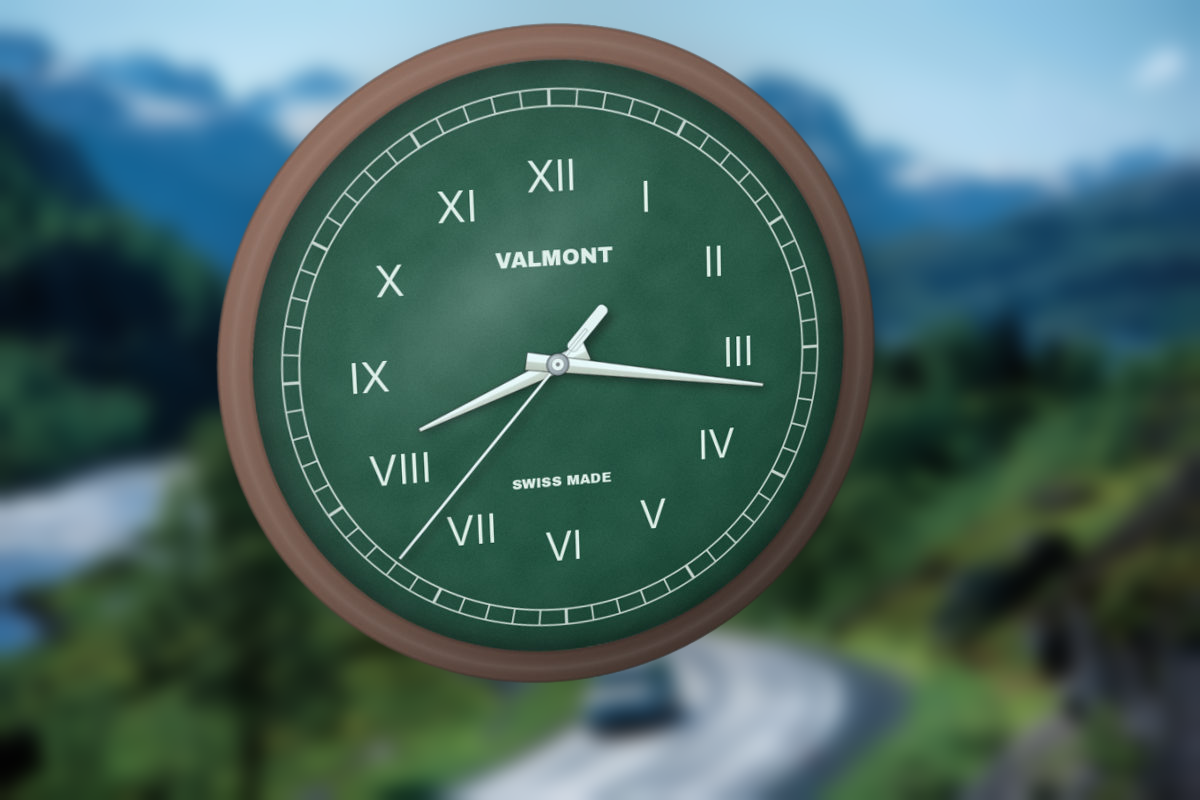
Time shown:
{"hour": 8, "minute": 16, "second": 37}
